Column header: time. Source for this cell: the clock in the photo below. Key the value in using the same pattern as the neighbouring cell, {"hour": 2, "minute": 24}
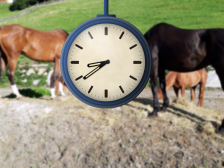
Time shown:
{"hour": 8, "minute": 39}
